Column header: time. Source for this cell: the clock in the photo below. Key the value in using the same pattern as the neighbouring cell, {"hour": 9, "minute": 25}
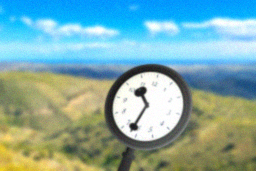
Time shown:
{"hour": 10, "minute": 32}
